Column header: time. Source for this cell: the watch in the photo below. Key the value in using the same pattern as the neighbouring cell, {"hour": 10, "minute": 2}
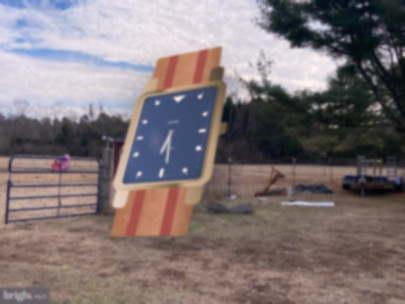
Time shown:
{"hour": 6, "minute": 29}
